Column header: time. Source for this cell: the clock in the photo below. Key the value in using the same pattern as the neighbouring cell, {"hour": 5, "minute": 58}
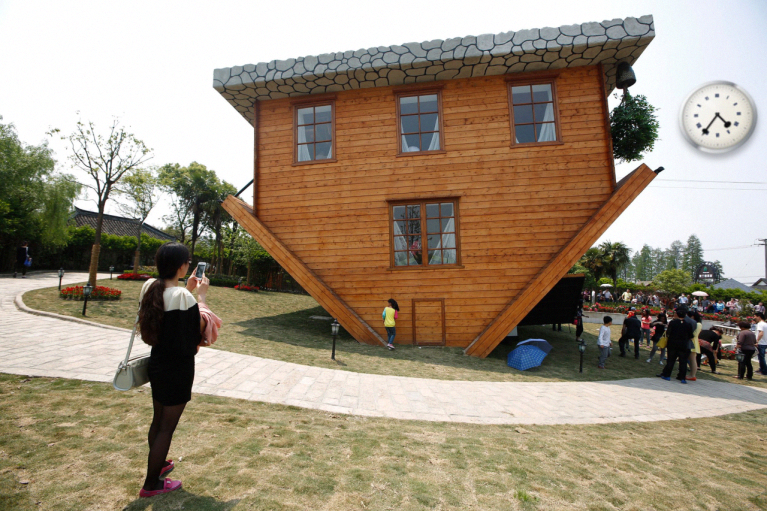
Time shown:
{"hour": 4, "minute": 36}
